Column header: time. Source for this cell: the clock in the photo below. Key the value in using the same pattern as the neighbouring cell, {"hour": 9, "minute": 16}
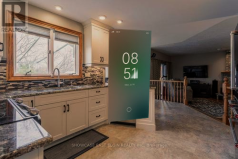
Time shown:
{"hour": 8, "minute": 51}
